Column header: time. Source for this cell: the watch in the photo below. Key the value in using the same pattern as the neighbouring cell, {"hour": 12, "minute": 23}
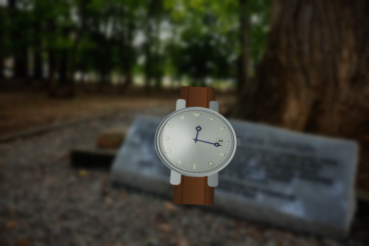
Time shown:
{"hour": 12, "minute": 17}
